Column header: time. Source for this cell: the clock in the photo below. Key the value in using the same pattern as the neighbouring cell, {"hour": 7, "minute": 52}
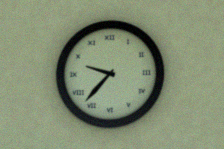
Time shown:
{"hour": 9, "minute": 37}
